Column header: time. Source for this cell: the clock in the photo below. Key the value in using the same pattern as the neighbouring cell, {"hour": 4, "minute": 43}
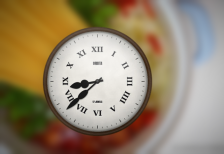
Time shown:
{"hour": 8, "minute": 38}
